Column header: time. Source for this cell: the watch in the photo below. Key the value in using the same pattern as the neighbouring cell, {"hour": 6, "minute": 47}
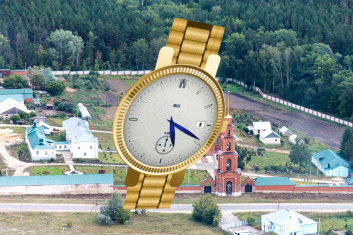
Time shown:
{"hour": 5, "minute": 19}
